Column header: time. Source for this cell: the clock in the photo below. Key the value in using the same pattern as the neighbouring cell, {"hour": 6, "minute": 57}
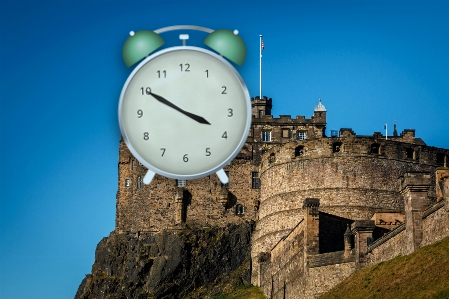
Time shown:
{"hour": 3, "minute": 50}
